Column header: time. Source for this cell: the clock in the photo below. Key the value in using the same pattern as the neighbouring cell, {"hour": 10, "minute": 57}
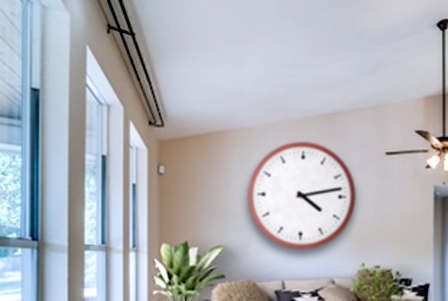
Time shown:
{"hour": 4, "minute": 13}
